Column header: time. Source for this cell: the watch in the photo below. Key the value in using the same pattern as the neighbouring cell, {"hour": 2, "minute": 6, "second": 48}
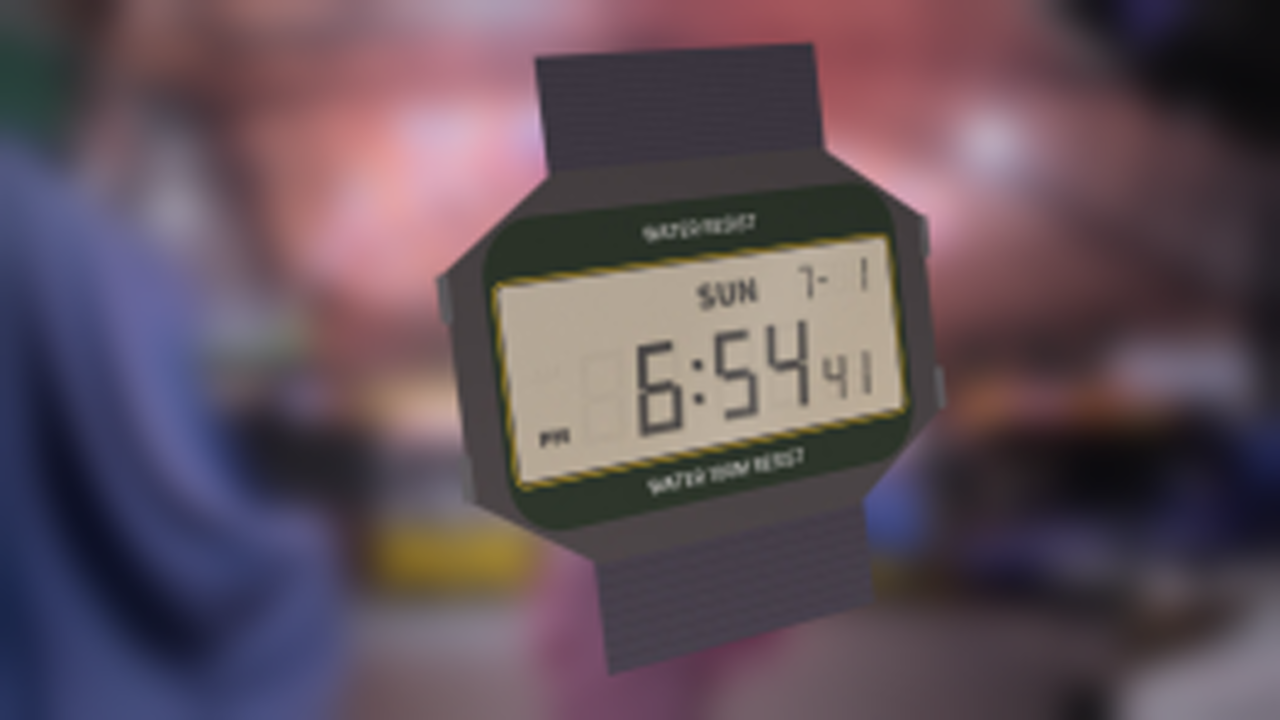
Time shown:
{"hour": 6, "minute": 54, "second": 41}
